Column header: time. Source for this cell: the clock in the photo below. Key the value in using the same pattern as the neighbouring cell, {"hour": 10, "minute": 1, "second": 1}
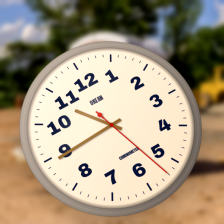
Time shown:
{"hour": 10, "minute": 44, "second": 27}
